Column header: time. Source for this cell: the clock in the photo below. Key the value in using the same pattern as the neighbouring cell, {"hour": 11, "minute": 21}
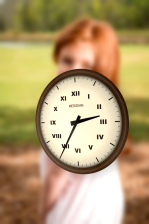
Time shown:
{"hour": 2, "minute": 35}
